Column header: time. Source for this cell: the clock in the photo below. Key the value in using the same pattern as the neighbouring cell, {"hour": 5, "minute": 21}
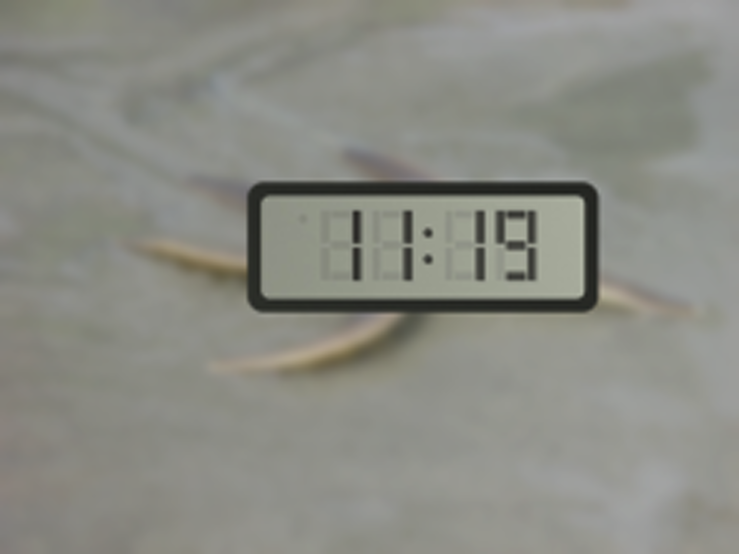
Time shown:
{"hour": 11, "minute": 19}
